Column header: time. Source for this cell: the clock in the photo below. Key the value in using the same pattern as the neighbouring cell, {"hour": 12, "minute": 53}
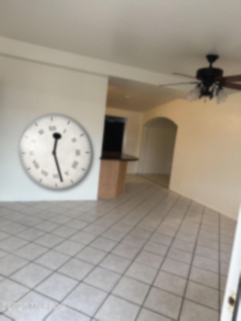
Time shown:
{"hour": 12, "minute": 28}
